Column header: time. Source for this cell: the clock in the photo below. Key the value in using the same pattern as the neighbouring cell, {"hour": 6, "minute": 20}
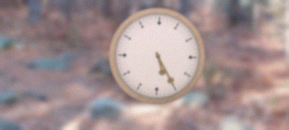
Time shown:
{"hour": 5, "minute": 25}
